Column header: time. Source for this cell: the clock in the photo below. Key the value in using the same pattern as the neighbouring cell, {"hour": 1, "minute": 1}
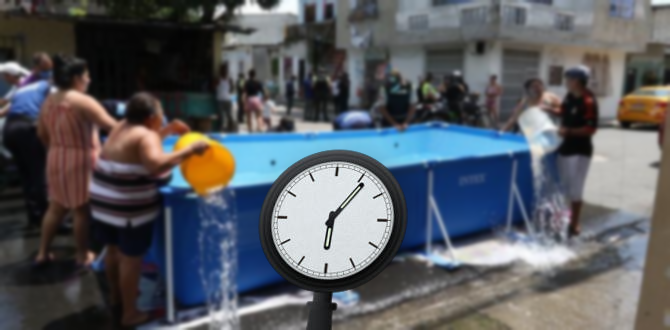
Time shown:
{"hour": 6, "minute": 6}
